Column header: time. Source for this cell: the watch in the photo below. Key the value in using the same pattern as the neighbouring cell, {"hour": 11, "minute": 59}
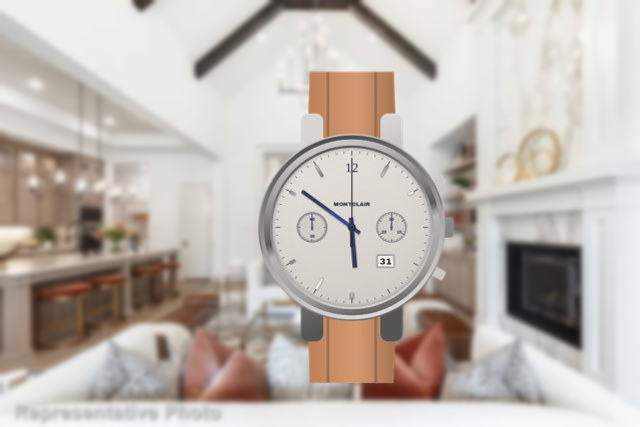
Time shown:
{"hour": 5, "minute": 51}
